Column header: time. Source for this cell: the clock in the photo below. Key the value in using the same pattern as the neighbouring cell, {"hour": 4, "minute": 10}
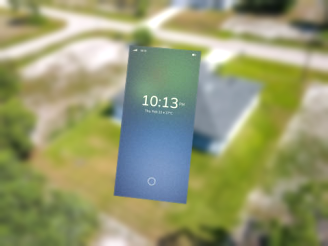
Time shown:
{"hour": 10, "minute": 13}
